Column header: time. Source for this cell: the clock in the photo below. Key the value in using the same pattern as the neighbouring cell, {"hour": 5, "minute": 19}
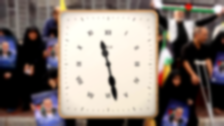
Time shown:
{"hour": 11, "minute": 28}
